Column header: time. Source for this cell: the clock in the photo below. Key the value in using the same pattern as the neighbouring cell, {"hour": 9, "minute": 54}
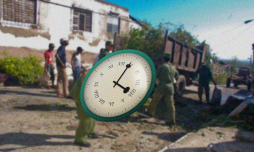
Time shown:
{"hour": 4, "minute": 4}
